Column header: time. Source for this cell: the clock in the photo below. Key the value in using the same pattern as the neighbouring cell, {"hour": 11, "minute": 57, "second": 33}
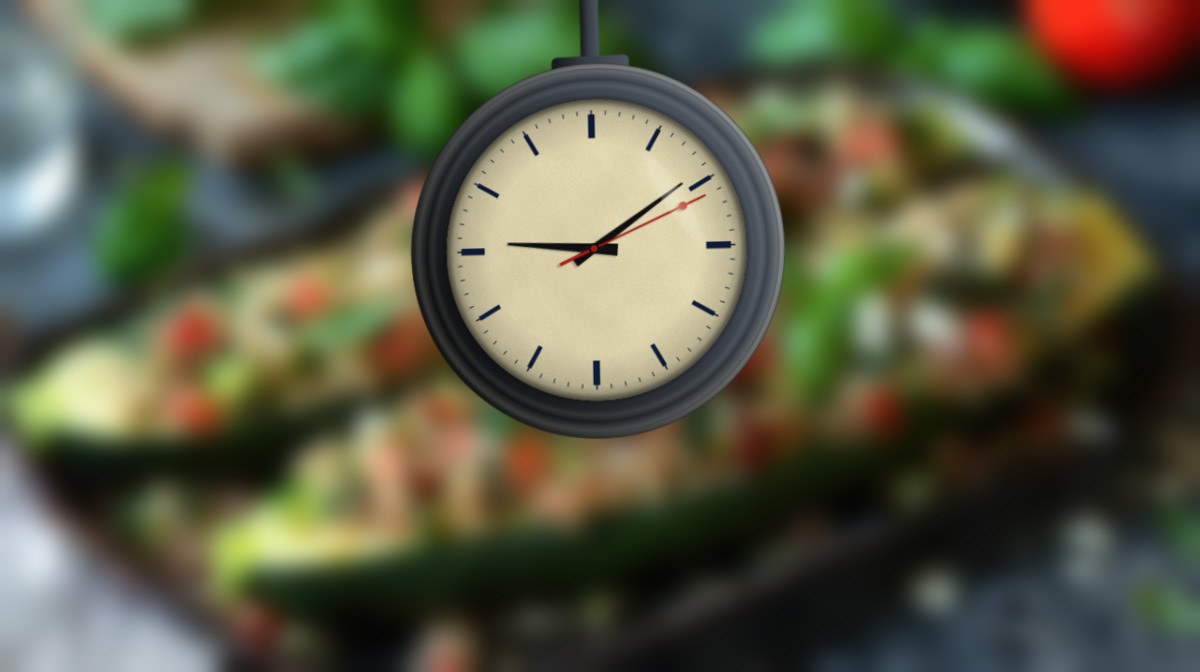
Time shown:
{"hour": 9, "minute": 9, "second": 11}
